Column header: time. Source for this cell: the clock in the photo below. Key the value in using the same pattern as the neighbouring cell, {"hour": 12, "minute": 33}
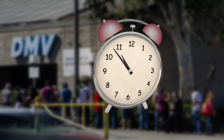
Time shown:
{"hour": 10, "minute": 53}
